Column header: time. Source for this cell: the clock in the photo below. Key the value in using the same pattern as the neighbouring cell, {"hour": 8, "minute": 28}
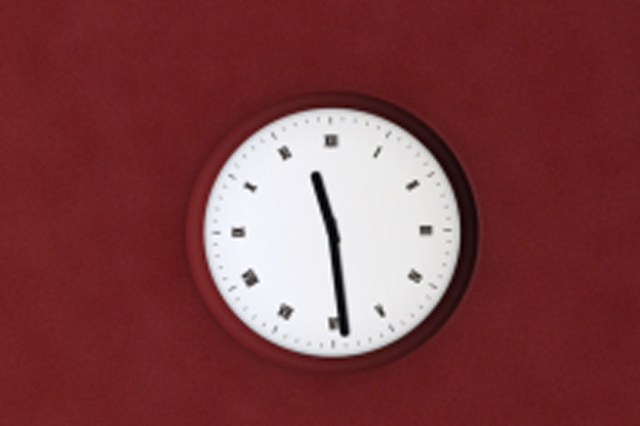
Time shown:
{"hour": 11, "minute": 29}
